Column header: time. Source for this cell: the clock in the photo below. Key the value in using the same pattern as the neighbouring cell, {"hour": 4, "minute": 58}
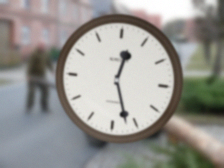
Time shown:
{"hour": 12, "minute": 27}
